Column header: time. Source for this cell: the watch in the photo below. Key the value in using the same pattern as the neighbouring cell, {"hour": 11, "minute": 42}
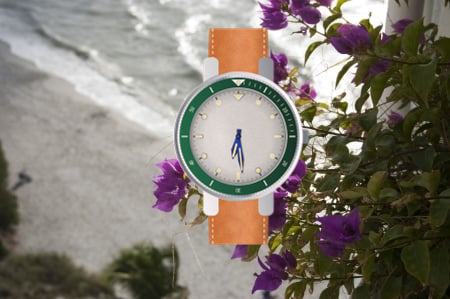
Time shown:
{"hour": 6, "minute": 29}
